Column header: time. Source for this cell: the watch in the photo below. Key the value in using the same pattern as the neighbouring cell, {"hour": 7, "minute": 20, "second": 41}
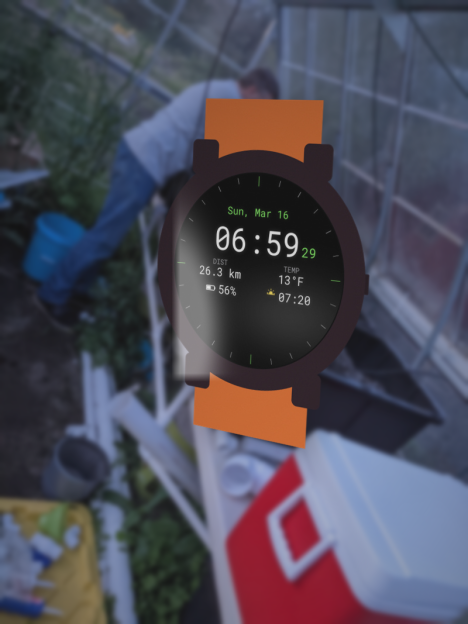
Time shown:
{"hour": 6, "minute": 59, "second": 29}
